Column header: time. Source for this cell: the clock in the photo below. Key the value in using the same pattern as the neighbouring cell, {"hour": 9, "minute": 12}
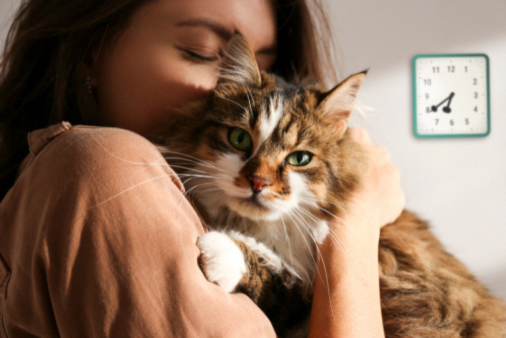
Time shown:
{"hour": 6, "minute": 39}
